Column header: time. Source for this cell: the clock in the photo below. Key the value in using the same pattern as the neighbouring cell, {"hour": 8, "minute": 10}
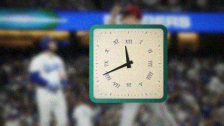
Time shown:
{"hour": 11, "minute": 41}
